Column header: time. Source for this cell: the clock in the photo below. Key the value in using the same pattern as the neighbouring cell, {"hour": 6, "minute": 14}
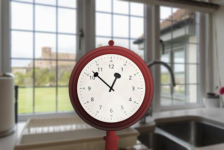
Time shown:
{"hour": 12, "minute": 52}
